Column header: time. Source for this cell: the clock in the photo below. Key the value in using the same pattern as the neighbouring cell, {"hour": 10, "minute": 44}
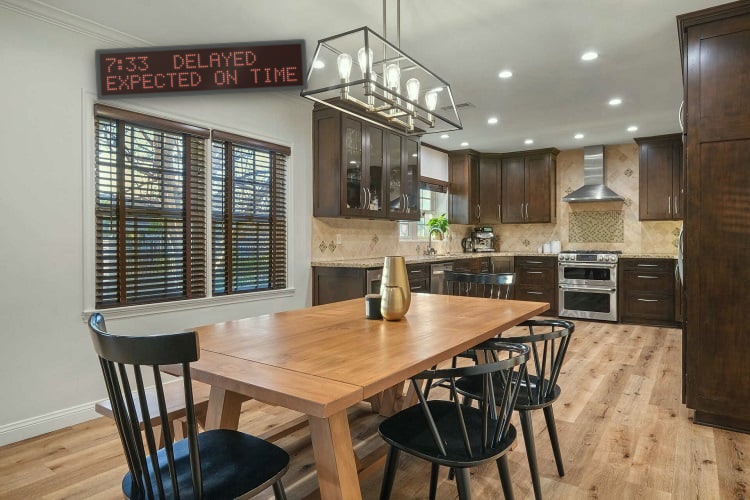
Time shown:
{"hour": 7, "minute": 33}
